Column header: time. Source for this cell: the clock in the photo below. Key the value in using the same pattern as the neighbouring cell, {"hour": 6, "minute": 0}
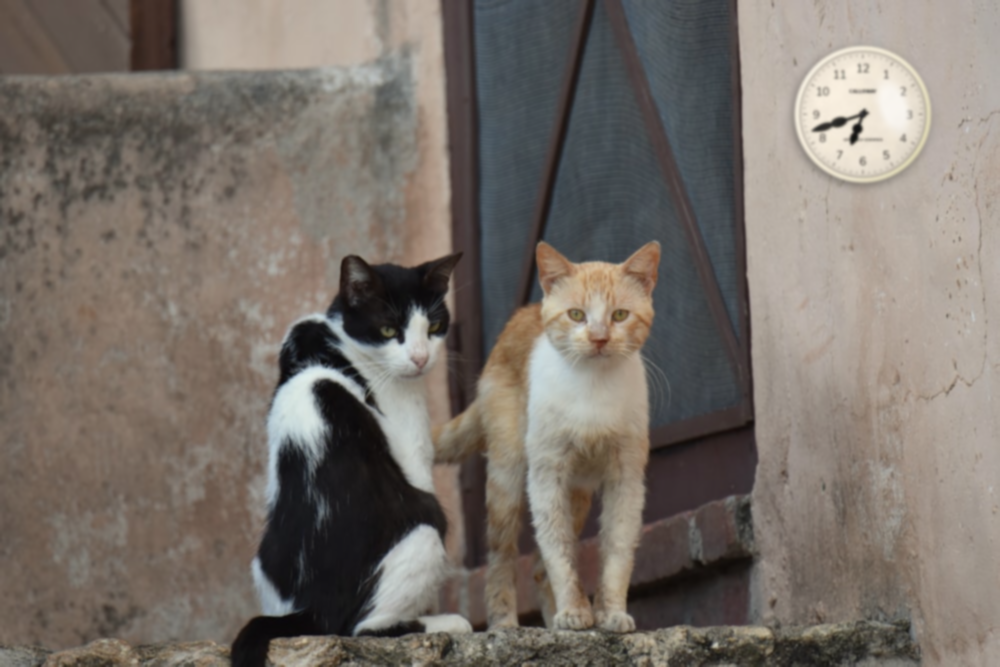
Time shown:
{"hour": 6, "minute": 42}
